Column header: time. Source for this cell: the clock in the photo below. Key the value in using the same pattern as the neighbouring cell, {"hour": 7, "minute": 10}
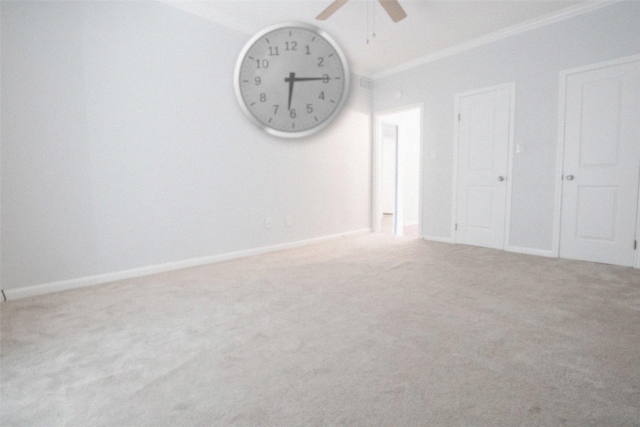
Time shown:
{"hour": 6, "minute": 15}
